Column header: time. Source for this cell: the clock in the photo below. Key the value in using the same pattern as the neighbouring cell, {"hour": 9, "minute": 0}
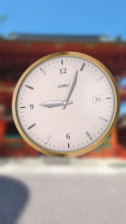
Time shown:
{"hour": 9, "minute": 4}
